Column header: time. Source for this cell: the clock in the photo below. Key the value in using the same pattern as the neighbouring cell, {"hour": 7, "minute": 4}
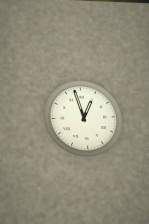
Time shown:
{"hour": 12, "minute": 58}
